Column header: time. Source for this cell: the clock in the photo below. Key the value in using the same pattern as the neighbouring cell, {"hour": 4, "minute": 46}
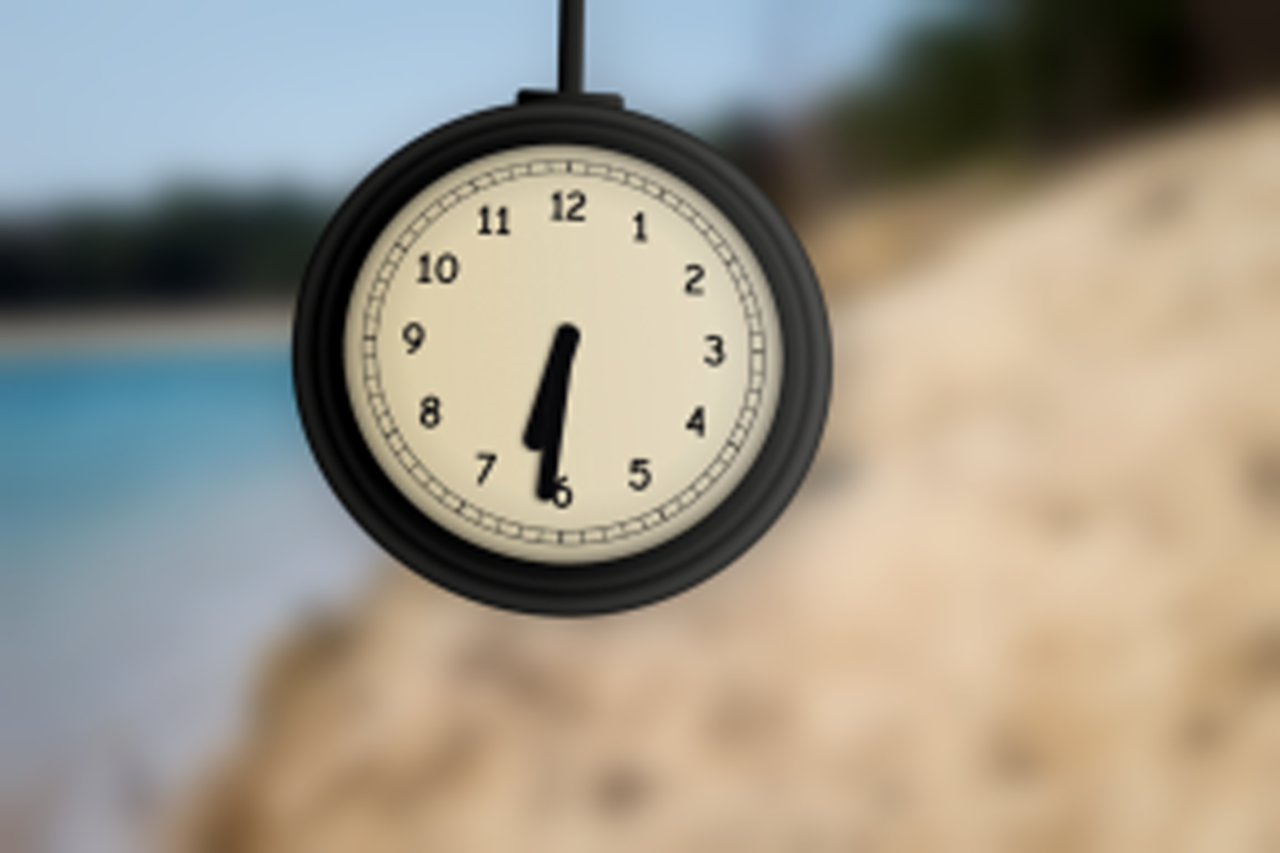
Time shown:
{"hour": 6, "minute": 31}
